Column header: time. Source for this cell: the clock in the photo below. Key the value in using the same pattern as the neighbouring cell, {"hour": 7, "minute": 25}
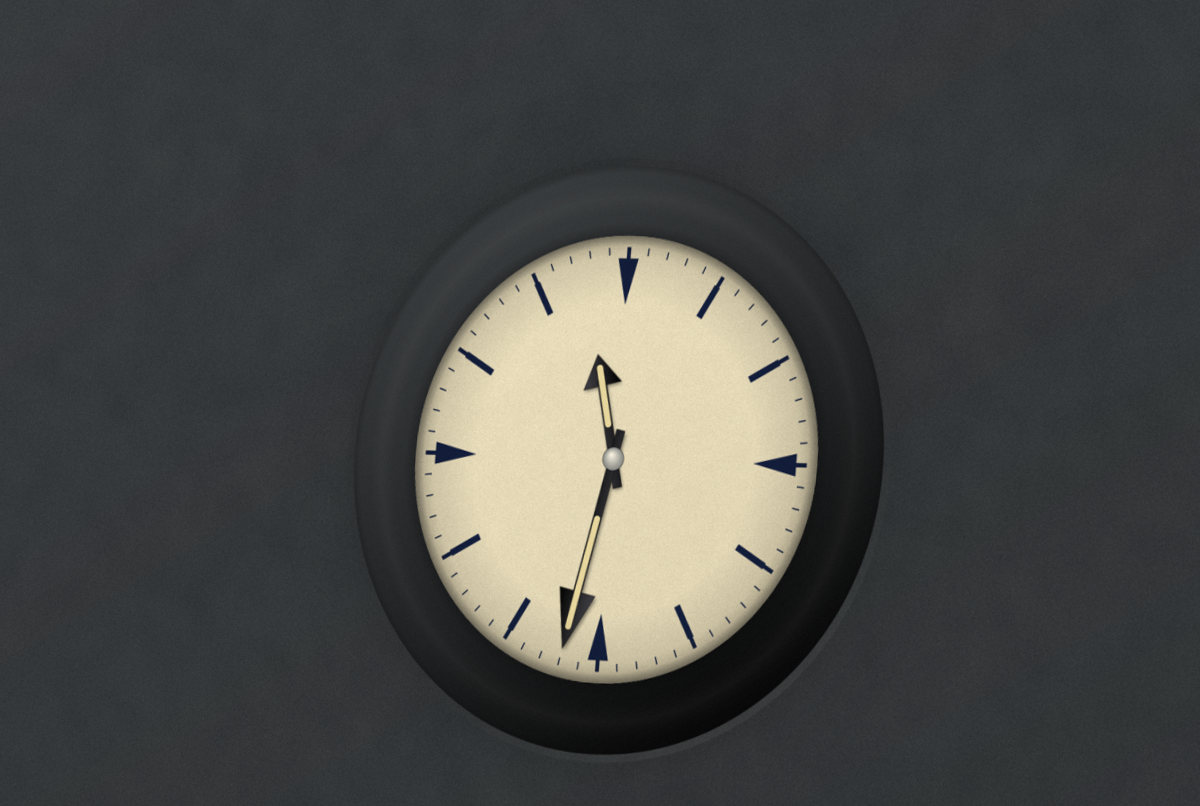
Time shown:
{"hour": 11, "minute": 32}
